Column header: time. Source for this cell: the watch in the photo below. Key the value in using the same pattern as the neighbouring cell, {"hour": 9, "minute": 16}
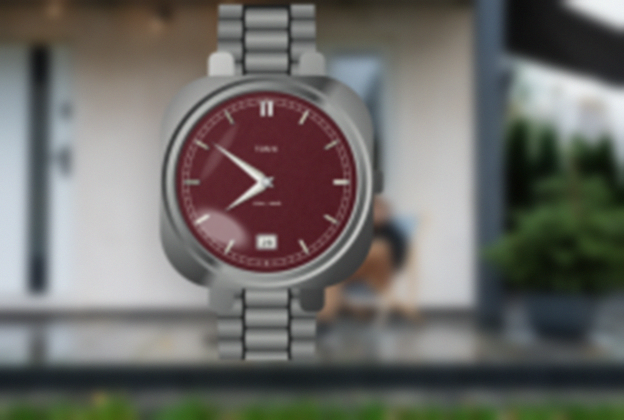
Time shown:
{"hour": 7, "minute": 51}
